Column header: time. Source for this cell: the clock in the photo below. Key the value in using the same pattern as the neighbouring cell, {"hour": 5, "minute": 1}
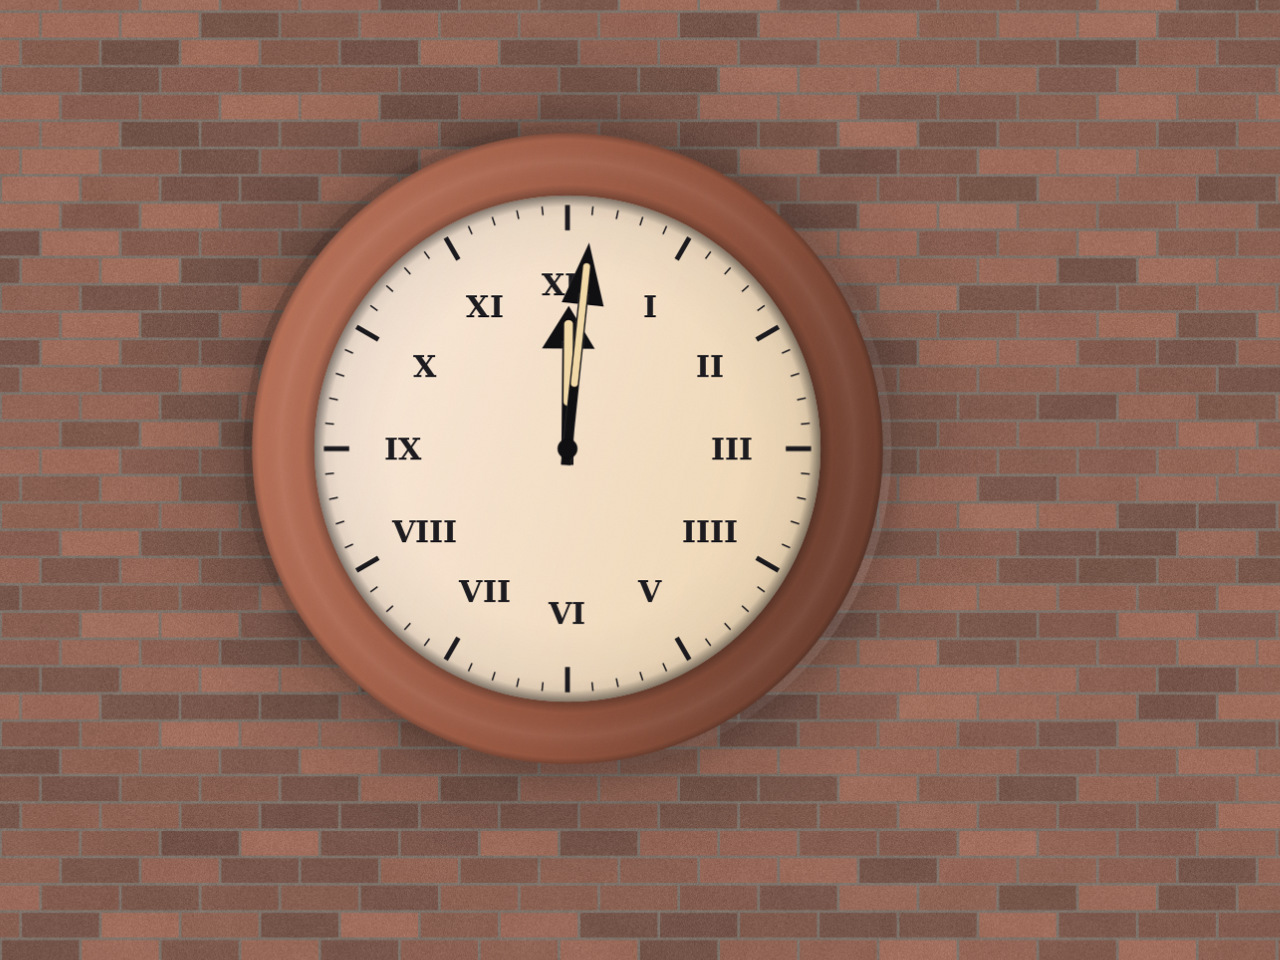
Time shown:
{"hour": 12, "minute": 1}
